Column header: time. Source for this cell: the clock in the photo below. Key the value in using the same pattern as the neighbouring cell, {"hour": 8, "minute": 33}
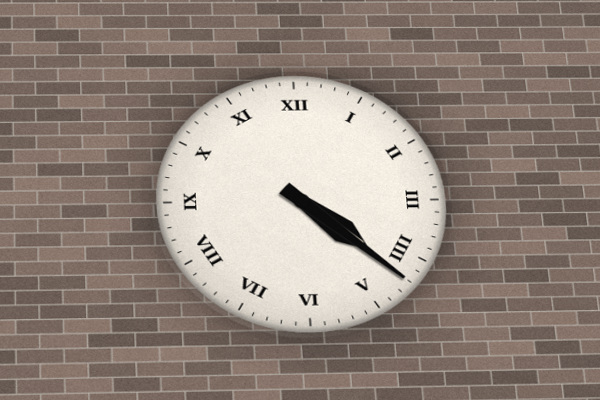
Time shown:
{"hour": 4, "minute": 22}
